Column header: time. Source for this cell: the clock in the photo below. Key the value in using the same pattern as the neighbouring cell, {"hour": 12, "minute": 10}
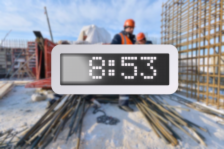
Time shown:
{"hour": 8, "minute": 53}
